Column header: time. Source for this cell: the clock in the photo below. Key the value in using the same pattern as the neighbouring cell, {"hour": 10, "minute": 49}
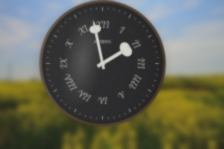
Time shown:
{"hour": 1, "minute": 58}
